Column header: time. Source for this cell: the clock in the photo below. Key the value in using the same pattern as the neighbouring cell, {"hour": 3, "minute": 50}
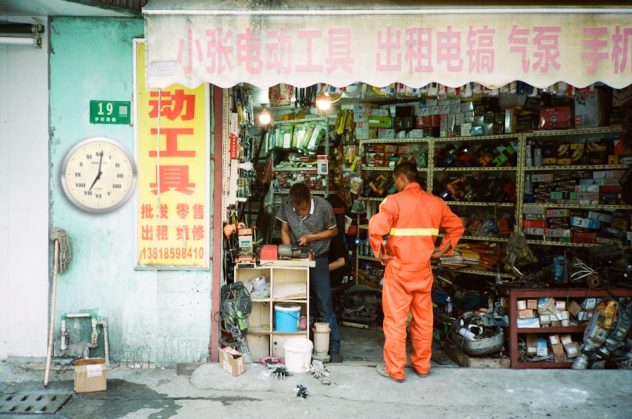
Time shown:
{"hour": 7, "minute": 1}
